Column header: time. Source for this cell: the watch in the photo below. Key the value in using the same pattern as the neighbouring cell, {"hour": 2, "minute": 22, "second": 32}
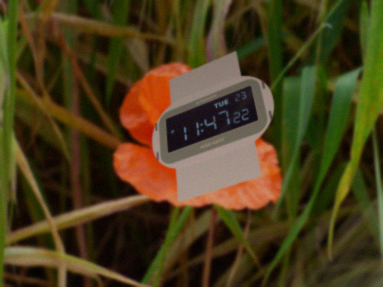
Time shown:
{"hour": 11, "minute": 47, "second": 22}
